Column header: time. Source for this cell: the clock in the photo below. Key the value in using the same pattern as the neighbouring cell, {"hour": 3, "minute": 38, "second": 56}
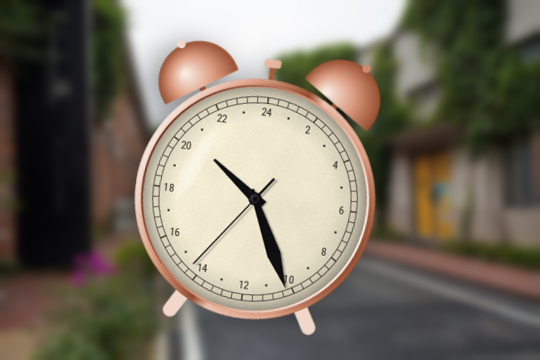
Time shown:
{"hour": 20, "minute": 25, "second": 36}
